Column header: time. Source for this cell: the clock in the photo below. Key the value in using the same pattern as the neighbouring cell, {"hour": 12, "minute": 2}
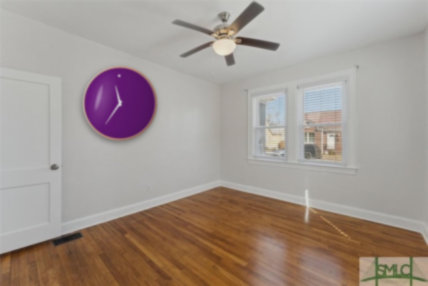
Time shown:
{"hour": 11, "minute": 36}
